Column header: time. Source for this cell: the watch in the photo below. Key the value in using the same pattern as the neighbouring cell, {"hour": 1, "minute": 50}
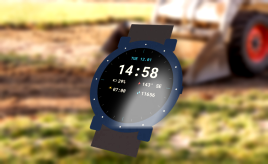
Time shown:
{"hour": 14, "minute": 58}
